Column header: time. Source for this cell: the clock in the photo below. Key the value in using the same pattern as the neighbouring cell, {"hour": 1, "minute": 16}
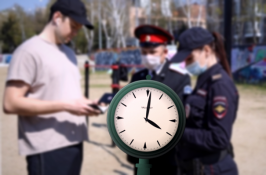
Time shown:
{"hour": 4, "minute": 1}
